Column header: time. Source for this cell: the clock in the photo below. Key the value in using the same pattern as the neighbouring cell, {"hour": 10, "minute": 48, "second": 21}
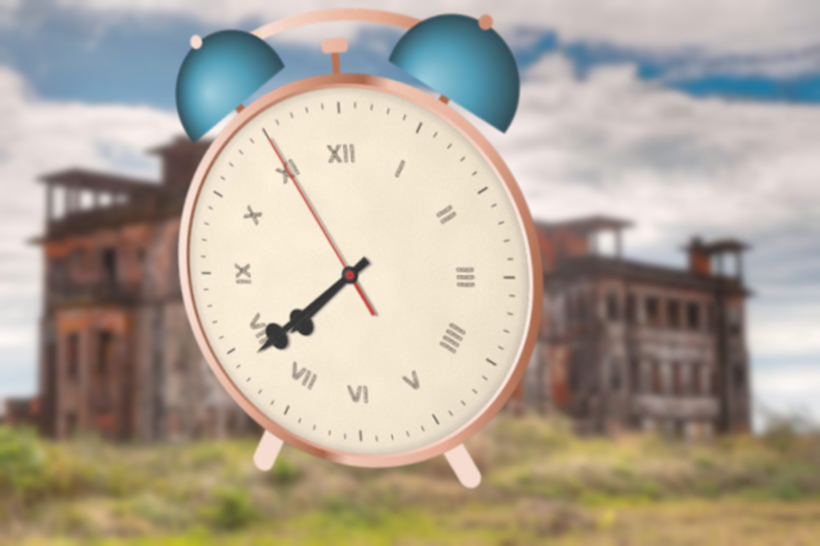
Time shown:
{"hour": 7, "minute": 38, "second": 55}
